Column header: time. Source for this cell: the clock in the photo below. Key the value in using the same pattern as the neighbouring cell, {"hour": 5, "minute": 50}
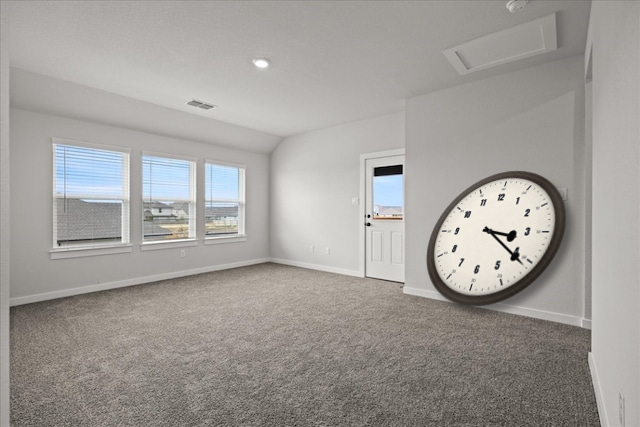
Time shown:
{"hour": 3, "minute": 21}
